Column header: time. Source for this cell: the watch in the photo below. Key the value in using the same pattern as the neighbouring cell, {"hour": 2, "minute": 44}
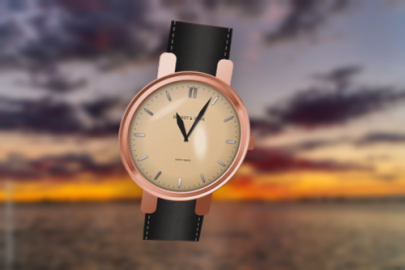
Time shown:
{"hour": 11, "minute": 4}
